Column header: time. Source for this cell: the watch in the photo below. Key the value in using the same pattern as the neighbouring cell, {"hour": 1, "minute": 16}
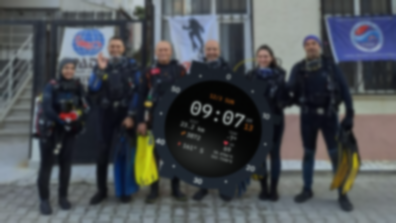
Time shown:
{"hour": 9, "minute": 7}
